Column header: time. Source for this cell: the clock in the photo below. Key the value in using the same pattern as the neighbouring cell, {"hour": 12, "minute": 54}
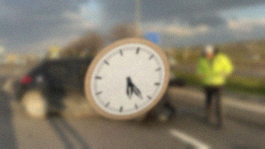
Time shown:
{"hour": 5, "minute": 22}
